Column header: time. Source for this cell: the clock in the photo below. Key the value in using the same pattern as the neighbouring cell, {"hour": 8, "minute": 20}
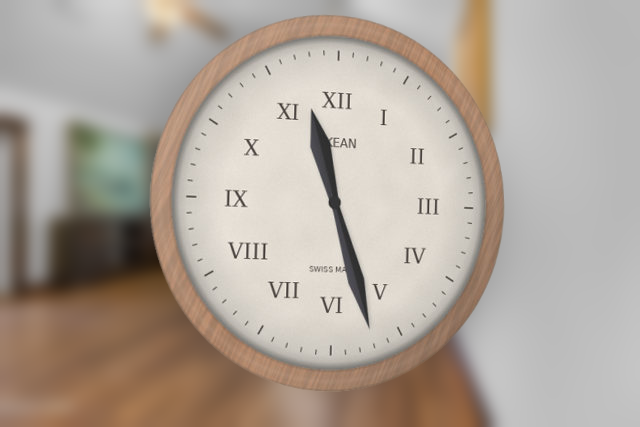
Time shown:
{"hour": 11, "minute": 27}
